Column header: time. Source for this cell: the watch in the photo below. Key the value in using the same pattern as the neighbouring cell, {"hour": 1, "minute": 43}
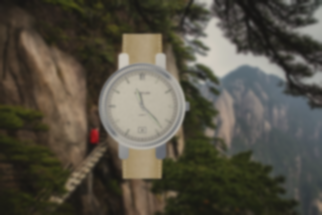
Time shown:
{"hour": 11, "minute": 23}
